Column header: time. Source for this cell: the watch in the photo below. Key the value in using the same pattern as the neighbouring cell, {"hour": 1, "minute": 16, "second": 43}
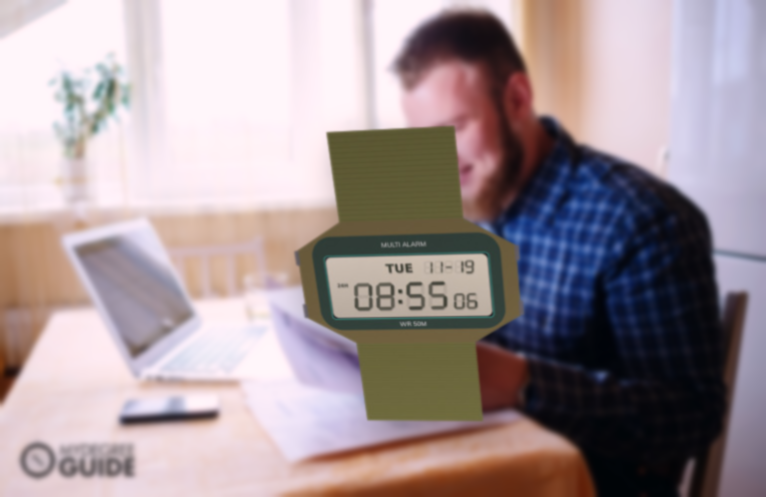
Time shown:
{"hour": 8, "minute": 55, "second": 6}
